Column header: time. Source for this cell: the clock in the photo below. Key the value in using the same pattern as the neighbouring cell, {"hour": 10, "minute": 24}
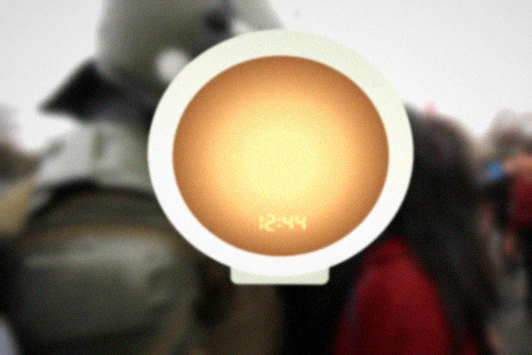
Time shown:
{"hour": 12, "minute": 44}
